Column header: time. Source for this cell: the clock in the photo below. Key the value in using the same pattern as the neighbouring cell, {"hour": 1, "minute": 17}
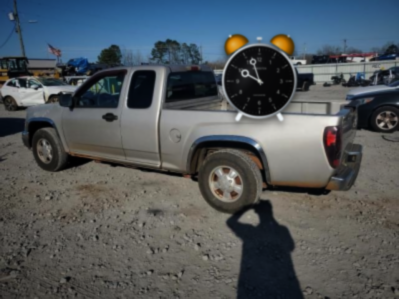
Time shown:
{"hour": 9, "minute": 57}
